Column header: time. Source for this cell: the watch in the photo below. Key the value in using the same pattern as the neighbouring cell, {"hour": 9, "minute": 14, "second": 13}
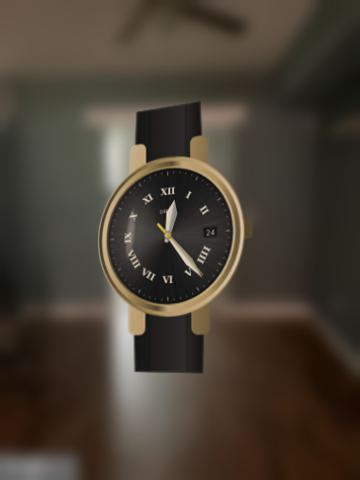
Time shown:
{"hour": 12, "minute": 23, "second": 23}
